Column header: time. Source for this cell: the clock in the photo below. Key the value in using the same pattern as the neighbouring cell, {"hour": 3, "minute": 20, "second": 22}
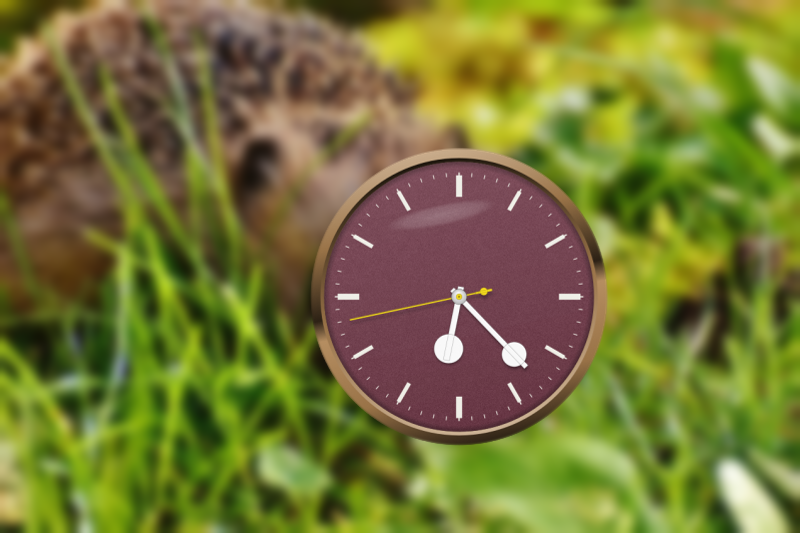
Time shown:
{"hour": 6, "minute": 22, "second": 43}
